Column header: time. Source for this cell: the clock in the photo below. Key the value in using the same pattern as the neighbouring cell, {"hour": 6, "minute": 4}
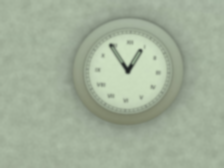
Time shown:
{"hour": 12, "minute": 54}
